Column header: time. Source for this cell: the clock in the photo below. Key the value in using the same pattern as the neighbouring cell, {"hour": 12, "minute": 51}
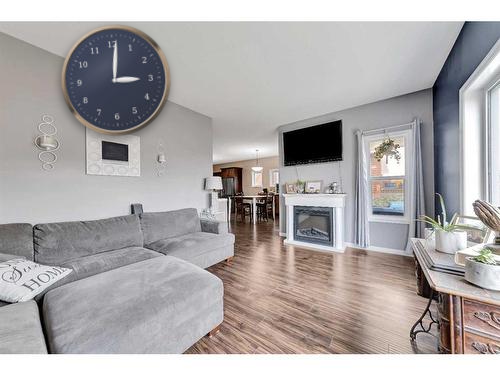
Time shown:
{"hour": 3, "minute": 1}
